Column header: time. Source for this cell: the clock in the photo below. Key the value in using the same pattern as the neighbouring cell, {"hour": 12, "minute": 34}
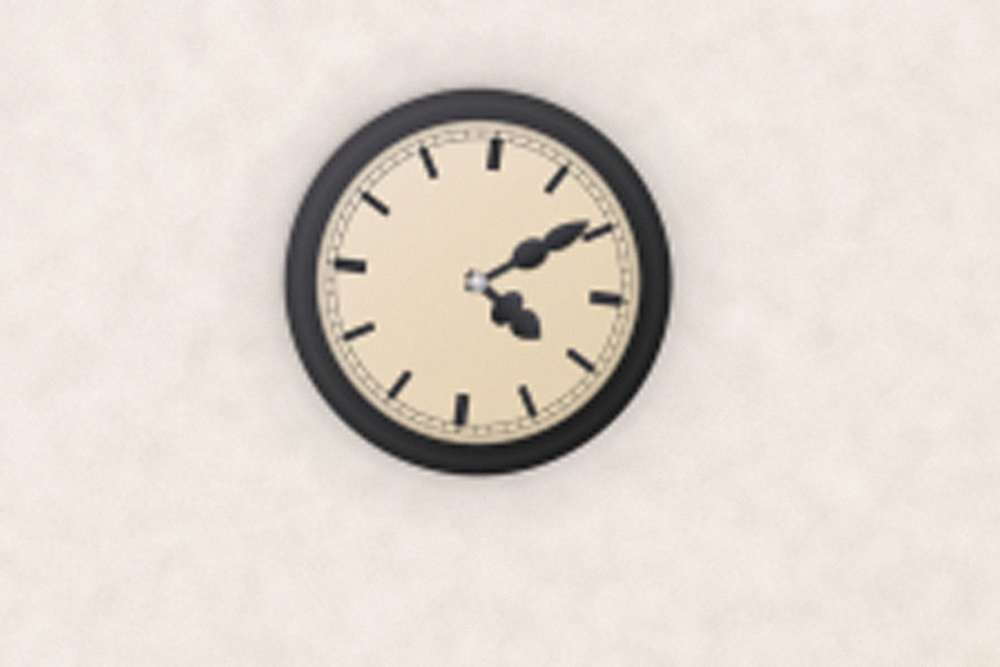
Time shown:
{"hour": 4, "minute": 9}
